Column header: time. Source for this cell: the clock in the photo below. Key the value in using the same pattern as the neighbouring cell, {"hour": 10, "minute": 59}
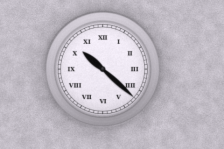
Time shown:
{"hour": 10, "minute": 22}
